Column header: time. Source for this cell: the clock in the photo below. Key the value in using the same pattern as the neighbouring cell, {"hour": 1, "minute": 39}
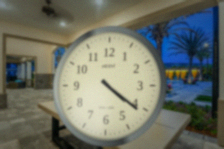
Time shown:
{"hour": 4, "minute": 21}
